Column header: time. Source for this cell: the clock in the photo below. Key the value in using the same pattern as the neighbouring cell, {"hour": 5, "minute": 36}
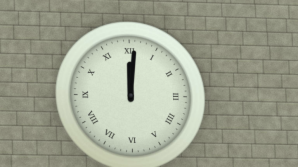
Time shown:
{"hour": 12, "minute": 1}
